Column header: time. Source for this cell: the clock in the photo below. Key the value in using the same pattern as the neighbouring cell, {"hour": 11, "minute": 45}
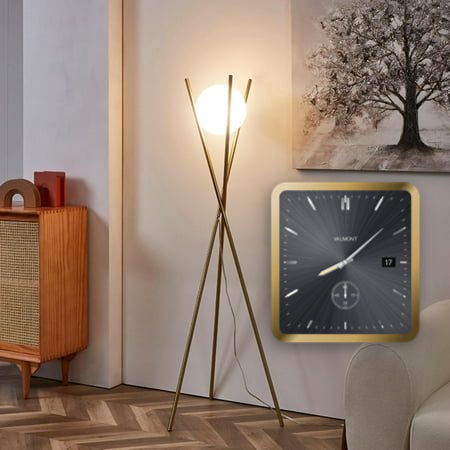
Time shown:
{"hour": 8, "minute": 8}
